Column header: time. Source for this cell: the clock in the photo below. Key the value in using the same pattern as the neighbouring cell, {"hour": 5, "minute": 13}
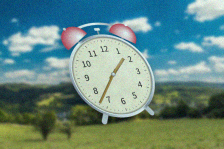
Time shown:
{"hour": 1, "minute": 37}
